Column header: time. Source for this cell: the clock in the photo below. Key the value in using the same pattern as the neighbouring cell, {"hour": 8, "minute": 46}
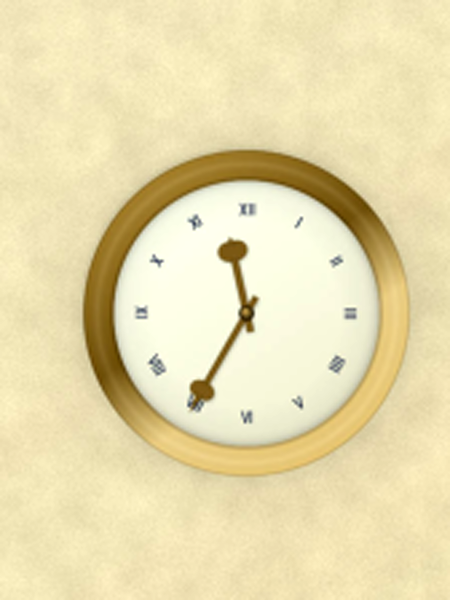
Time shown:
{"hour": 11, "minute": 35}
